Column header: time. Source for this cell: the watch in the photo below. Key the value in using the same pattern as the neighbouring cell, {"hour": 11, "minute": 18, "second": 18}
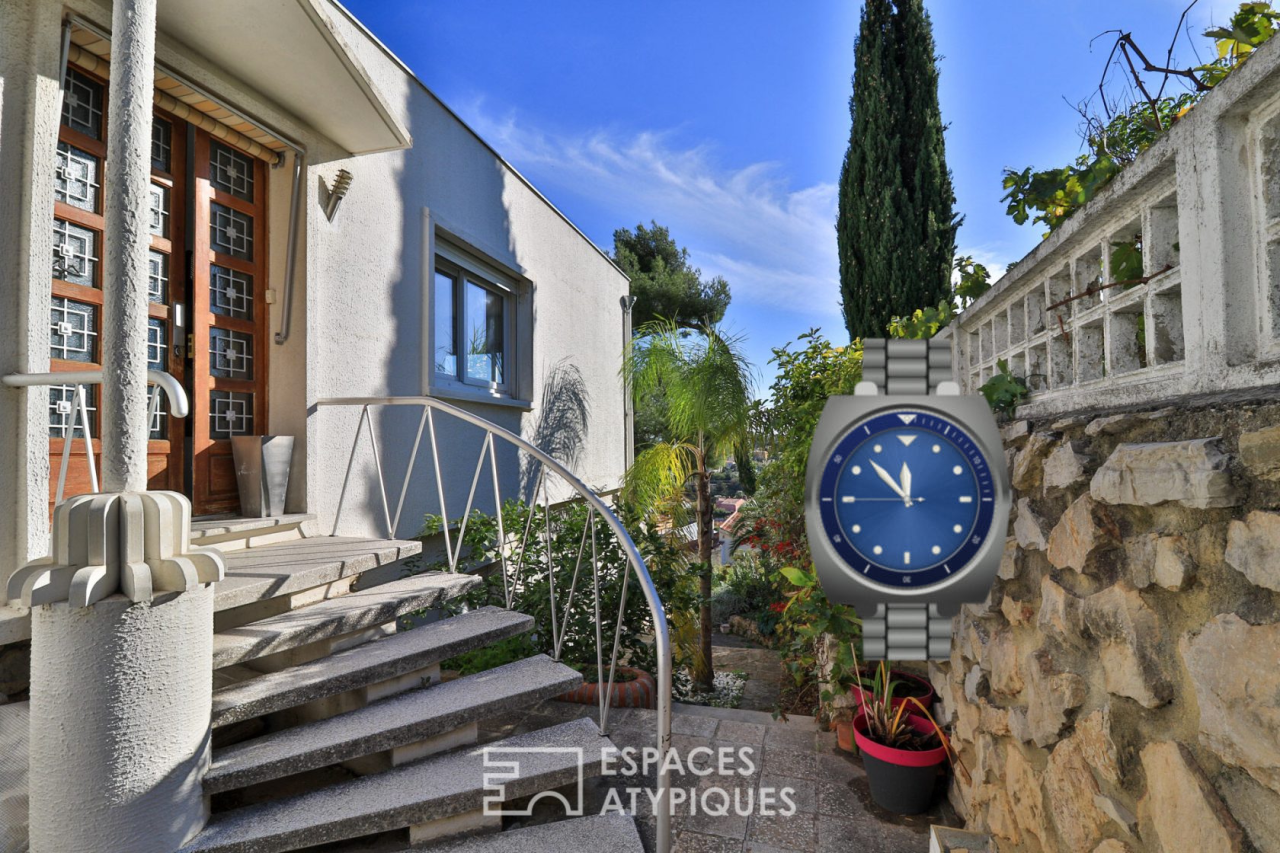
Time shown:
{"hour": 11, "minute": 52, "second": 45}
